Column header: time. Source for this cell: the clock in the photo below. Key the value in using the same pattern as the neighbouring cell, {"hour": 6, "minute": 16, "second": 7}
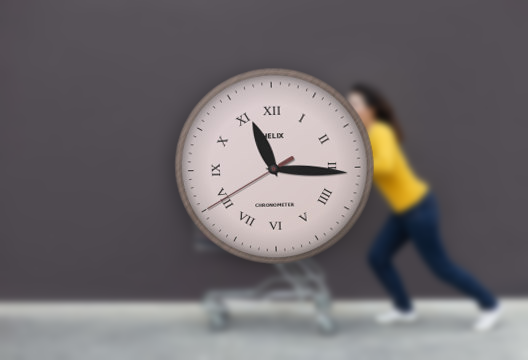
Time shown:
{"hour": 11, "minute": 15, "second": 40}
